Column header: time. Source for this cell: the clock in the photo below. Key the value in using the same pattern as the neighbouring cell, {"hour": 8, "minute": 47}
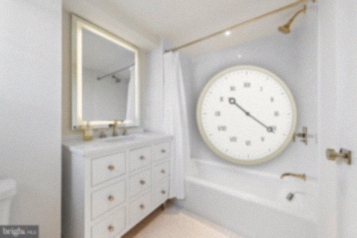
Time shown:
{"hour": 10, "minute": 21}
